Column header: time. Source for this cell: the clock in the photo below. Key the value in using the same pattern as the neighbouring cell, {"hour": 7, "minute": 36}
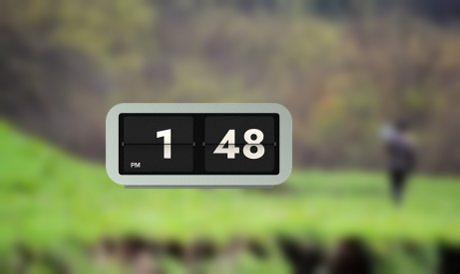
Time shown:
{"hour": 1, "minute": 48}
